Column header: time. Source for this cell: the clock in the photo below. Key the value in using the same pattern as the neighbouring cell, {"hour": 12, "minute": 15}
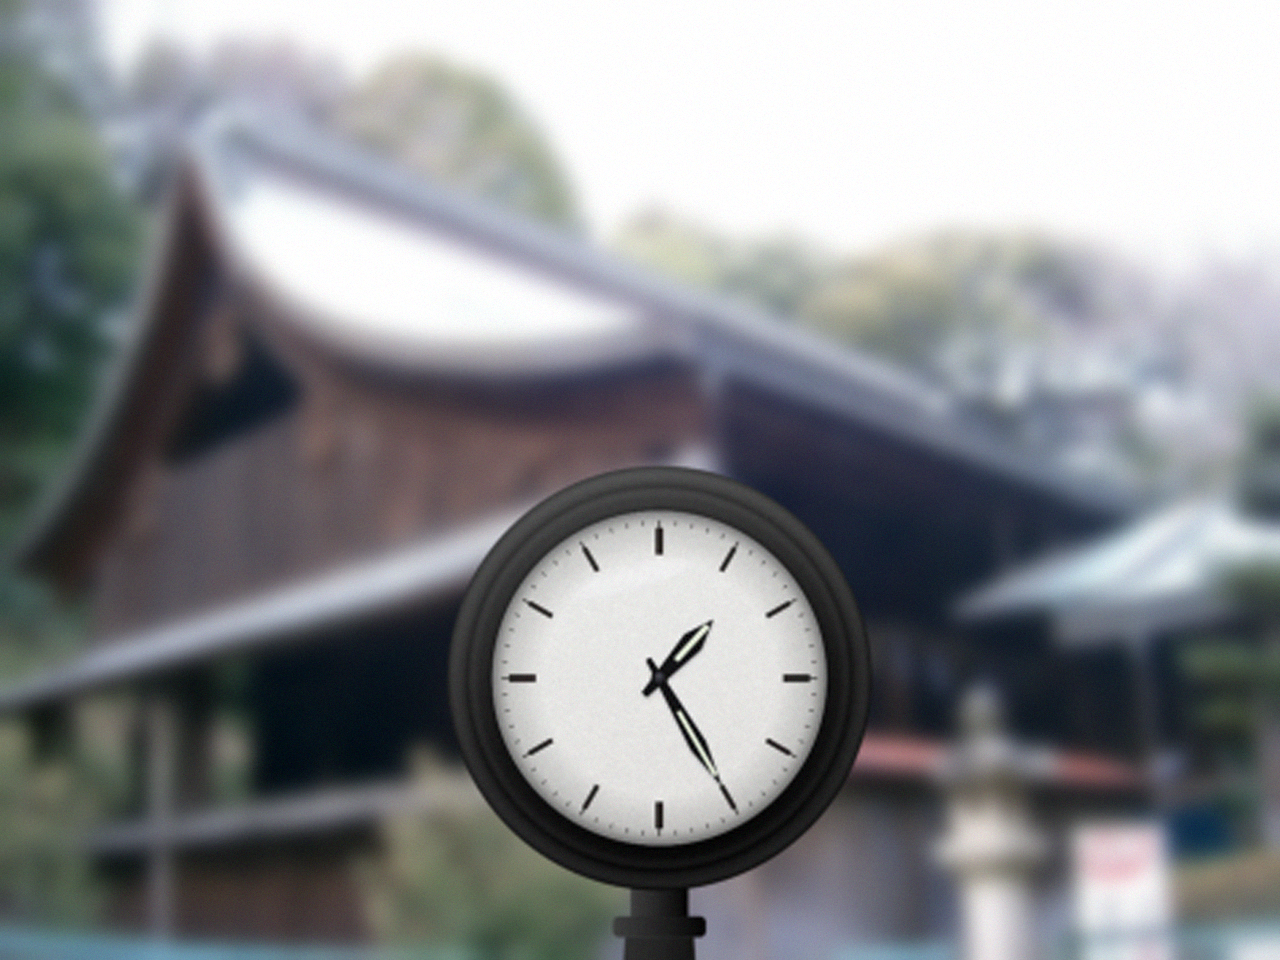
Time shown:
{"hour": 1, "minute": 25}
